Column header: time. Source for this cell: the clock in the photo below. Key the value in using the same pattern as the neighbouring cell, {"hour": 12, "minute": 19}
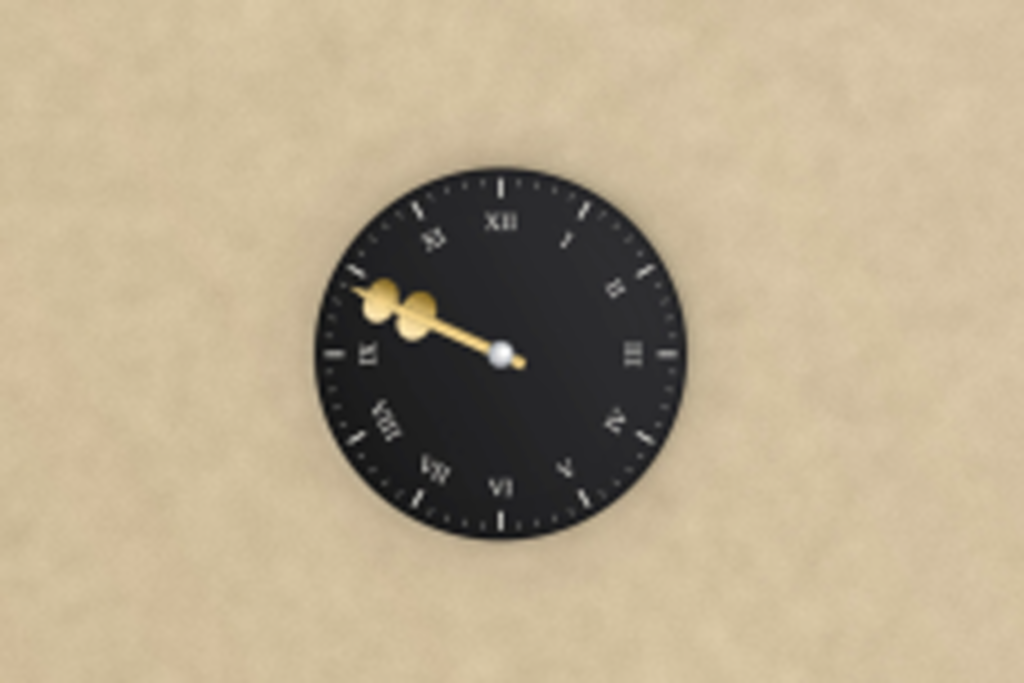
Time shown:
{"hour": 9, "minute": 49}
